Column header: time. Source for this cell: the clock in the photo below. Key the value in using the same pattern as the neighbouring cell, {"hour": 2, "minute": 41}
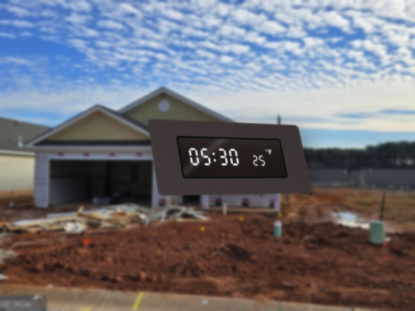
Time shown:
{"hour": 5, "minute": 30}
